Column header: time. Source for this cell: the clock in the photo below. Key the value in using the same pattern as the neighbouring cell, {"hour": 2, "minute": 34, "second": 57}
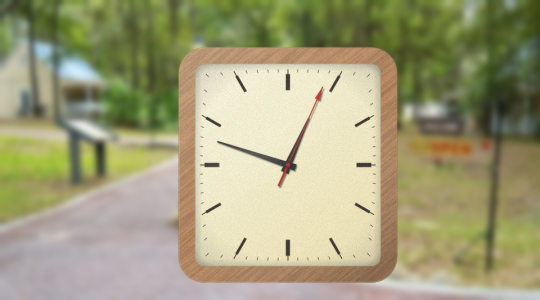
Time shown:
{"hour": 12, "minute": 48, "second": 4}
